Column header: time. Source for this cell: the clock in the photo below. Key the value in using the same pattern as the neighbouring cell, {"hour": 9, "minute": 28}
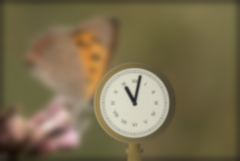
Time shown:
{"hour": 11, "minute": 2}
